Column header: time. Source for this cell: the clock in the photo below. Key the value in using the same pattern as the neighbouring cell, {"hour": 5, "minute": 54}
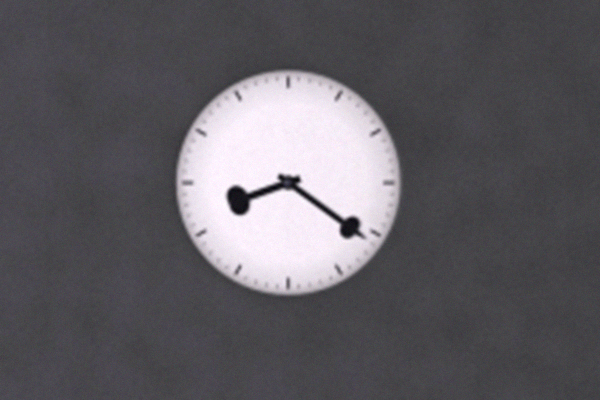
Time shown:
{"hour": 8, "minute": 21}
